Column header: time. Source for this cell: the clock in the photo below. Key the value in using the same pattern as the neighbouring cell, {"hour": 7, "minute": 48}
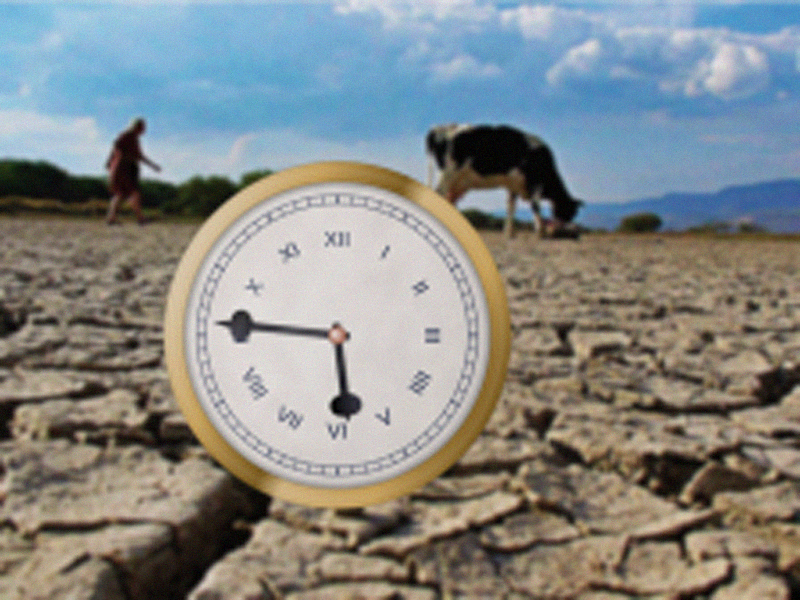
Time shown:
{"hour": 5, "minute": 46}
